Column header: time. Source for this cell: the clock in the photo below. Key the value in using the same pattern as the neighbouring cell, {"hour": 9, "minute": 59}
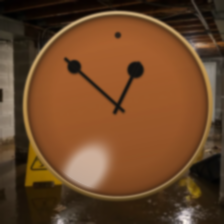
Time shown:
{"hour": 12, "minute": 52}
